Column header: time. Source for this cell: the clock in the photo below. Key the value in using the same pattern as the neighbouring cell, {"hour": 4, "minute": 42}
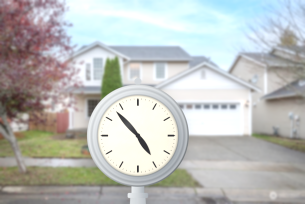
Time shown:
{"hour": 4, "minute": 53}
